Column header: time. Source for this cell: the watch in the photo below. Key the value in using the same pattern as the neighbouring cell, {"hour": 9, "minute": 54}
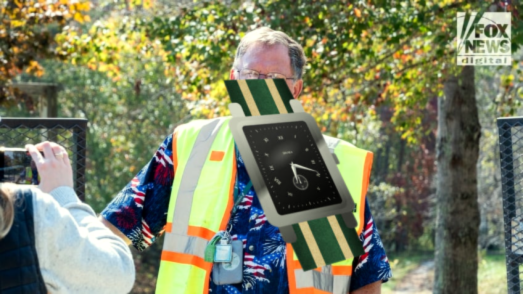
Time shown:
{"hour": 6, "minute": 19}
